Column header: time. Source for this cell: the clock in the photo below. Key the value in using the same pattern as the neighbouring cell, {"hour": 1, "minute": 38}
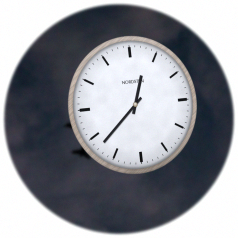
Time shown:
{"hour": 12, "minute": 38}
